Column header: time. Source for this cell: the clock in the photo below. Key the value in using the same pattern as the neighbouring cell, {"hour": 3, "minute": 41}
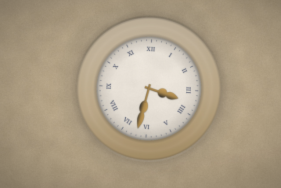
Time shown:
{"hour": 3, "minute": 32}
